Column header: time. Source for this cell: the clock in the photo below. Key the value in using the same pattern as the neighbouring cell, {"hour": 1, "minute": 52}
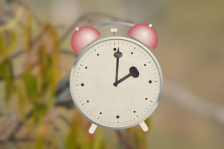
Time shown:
{"hour": 2, "minute": 1}
